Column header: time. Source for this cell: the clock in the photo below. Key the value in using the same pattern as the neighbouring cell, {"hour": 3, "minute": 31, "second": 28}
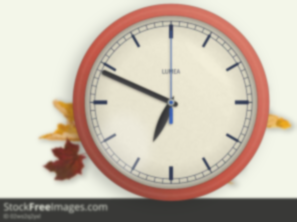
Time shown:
{"hour": 6, "minute": 49, "second": 0}
